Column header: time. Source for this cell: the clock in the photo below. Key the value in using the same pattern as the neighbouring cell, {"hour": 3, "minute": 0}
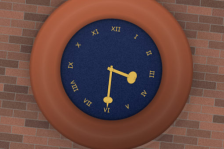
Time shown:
{"hour": 3, "minute": 30}
